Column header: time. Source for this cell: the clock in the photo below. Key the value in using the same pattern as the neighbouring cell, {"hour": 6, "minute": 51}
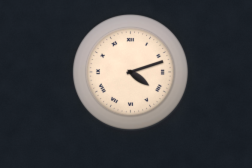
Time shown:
{"hour": 4, "minute": 12}
